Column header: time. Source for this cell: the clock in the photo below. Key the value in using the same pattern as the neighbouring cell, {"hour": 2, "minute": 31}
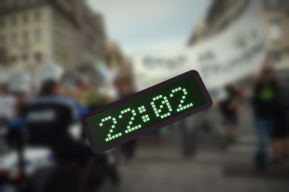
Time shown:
{"hour": 22, "minute": 2}
